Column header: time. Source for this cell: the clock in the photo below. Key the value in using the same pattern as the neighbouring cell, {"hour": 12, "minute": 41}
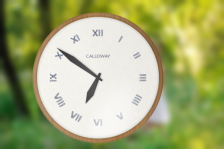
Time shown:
{"hour": 6, "minute": 51}
